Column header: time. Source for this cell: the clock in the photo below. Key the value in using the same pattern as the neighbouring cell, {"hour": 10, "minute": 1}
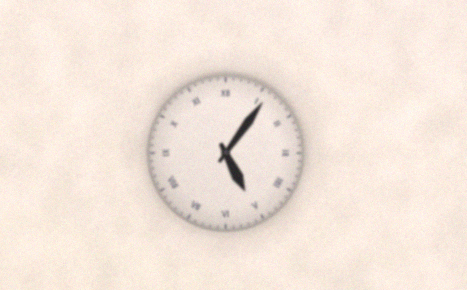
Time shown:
{"hour": 5, "minute": 6}
